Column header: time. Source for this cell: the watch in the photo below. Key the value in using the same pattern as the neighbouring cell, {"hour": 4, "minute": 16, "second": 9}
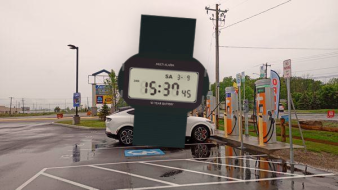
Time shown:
{"hour": 15, "minute": 37, "second": 45}
